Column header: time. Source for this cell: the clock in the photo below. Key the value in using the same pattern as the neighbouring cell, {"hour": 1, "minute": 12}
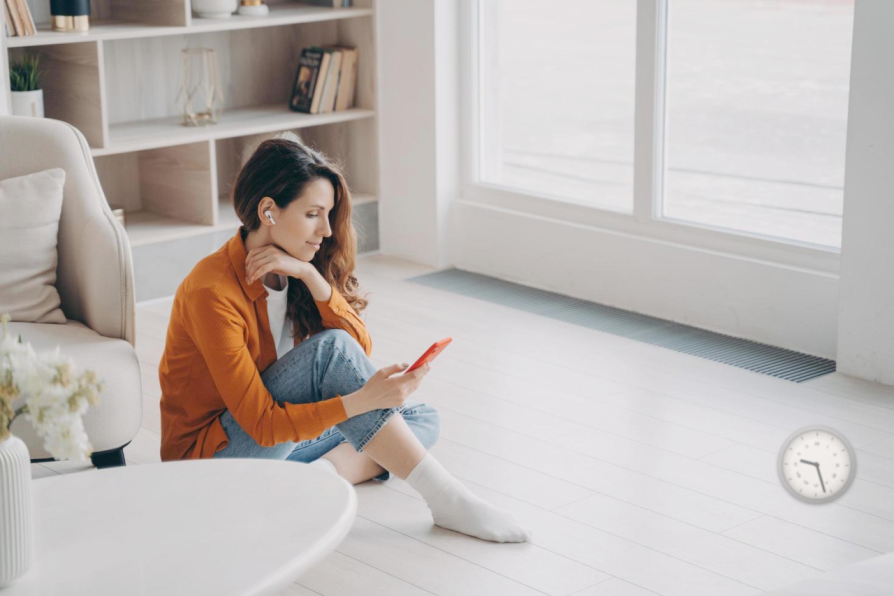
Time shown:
{"hour": 9, "minute": 27}
